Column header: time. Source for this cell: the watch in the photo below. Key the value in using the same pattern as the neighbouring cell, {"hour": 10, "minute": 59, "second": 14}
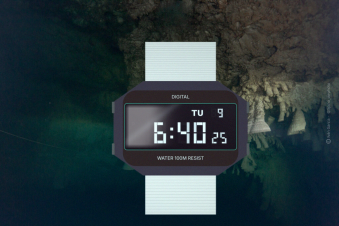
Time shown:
{"hour": 6, "minute": 40, "second": 25}
